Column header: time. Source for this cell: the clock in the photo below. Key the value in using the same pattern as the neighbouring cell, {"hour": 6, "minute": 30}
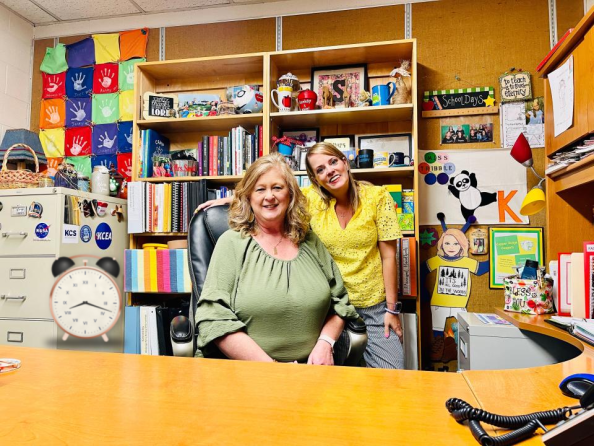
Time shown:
{"hour": 8, "minute": 18}
